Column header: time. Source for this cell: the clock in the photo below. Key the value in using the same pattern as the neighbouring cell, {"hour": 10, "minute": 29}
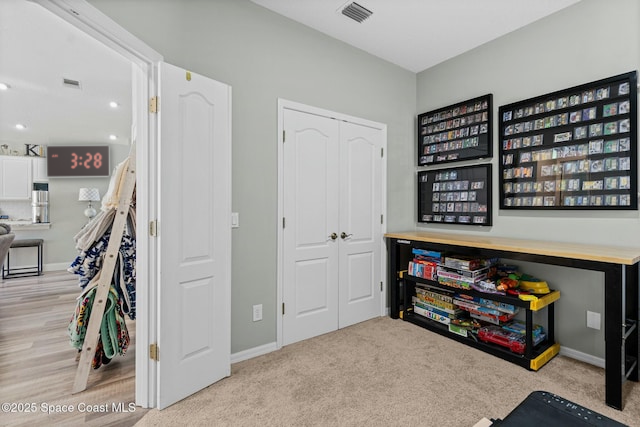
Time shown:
{"hour": 3, "minute": 28}
